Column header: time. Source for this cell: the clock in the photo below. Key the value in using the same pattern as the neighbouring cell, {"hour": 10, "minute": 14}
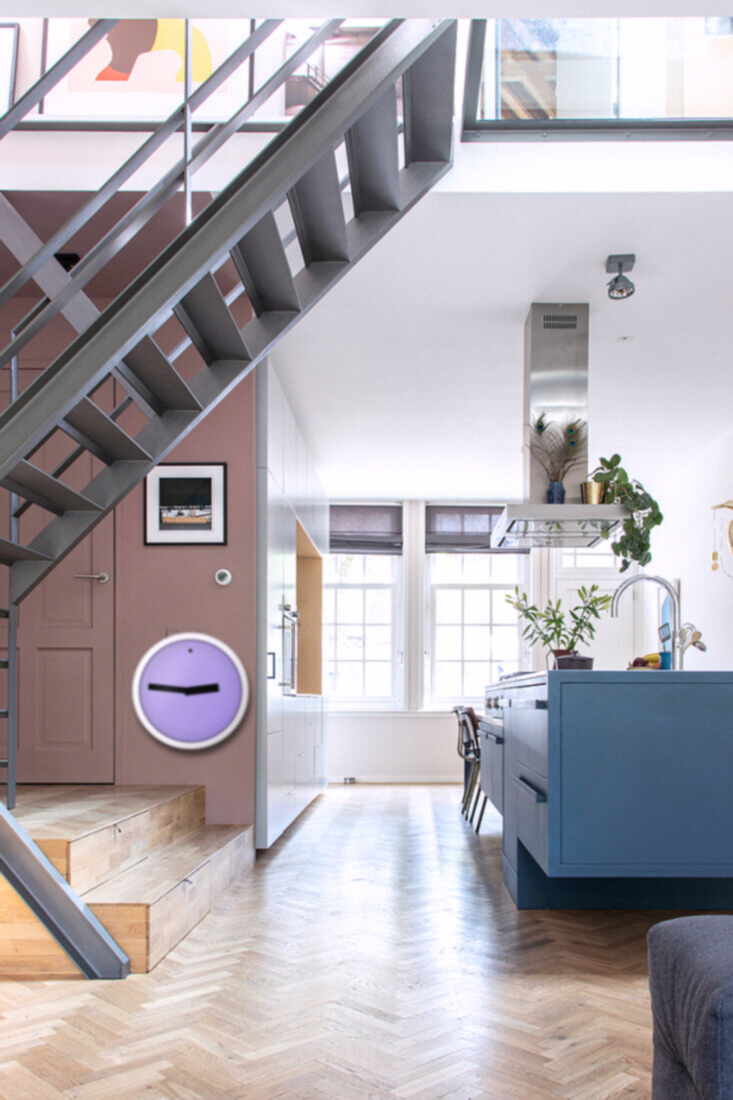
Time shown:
{"hour": 2, "minute": 46}
